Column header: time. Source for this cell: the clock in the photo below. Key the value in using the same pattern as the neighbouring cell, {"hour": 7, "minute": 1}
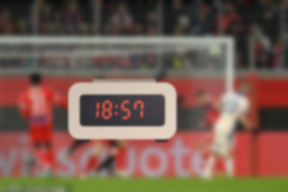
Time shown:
{"hour": 18, "minute": 57}
